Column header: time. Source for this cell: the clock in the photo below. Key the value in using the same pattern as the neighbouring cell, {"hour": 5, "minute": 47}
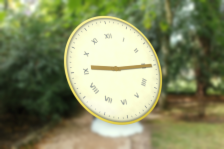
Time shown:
{"hour": 9, "minute": 15}
